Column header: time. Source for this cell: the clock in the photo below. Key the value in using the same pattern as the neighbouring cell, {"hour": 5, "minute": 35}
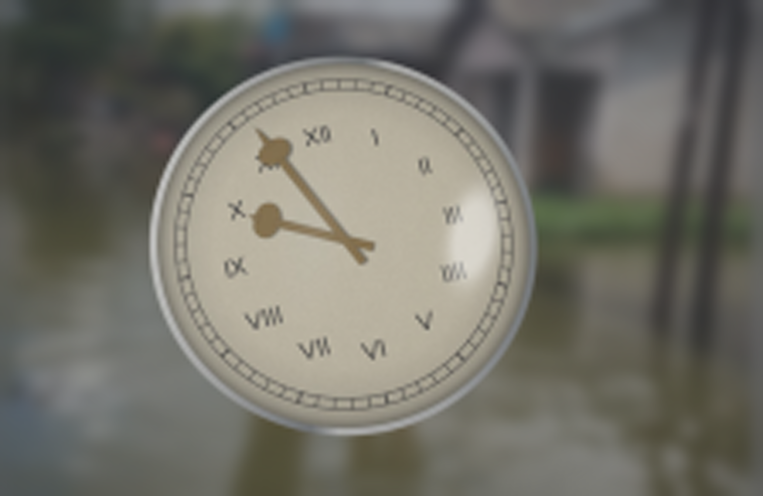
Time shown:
{"hour": 9, "minute": 56}
